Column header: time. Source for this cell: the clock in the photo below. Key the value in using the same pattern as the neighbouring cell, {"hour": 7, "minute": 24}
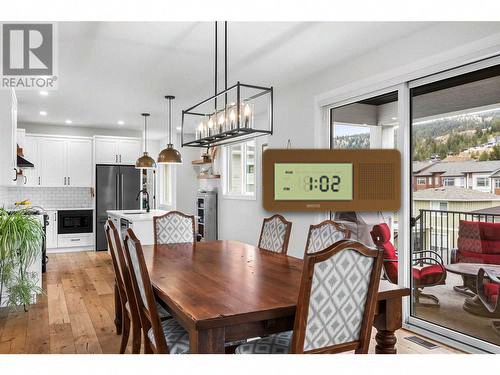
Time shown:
{"hour": 1, "minute": 2}
